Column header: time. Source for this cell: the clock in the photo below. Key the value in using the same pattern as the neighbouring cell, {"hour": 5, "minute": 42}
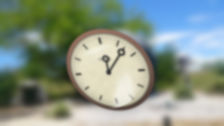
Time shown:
{"hour": 12, "minute": 7}
